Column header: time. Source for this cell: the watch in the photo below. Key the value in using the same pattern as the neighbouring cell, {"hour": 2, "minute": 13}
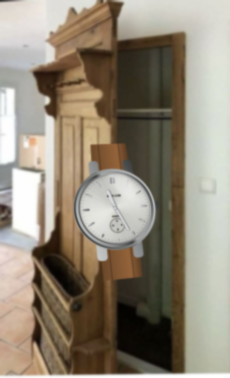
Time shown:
{"hour": 11, "minute": 26}
